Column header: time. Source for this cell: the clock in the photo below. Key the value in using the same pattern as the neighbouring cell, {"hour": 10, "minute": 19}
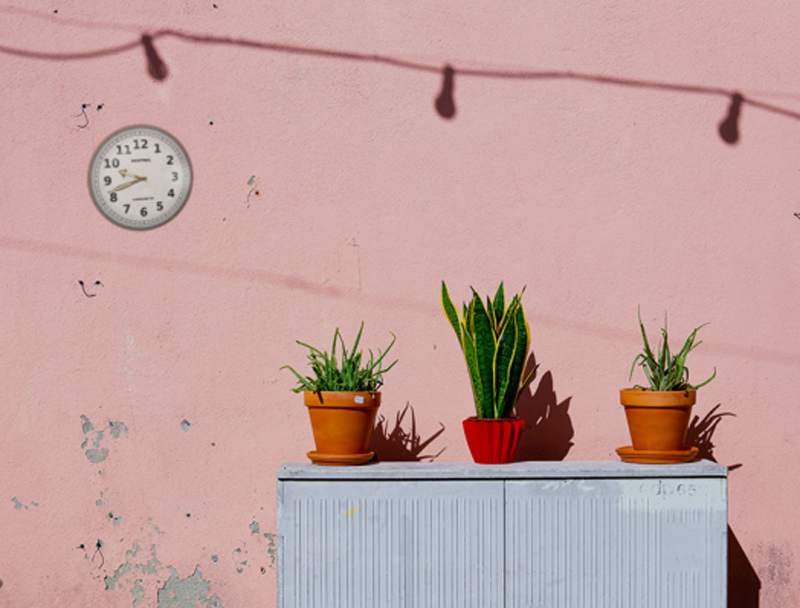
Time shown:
{"hour": 9, "minute": 42}
